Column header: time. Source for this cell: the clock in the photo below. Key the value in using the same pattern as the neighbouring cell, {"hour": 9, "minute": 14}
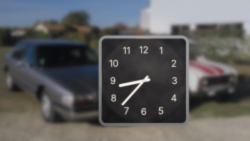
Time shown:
{"hour": 8, "minute": 37}
